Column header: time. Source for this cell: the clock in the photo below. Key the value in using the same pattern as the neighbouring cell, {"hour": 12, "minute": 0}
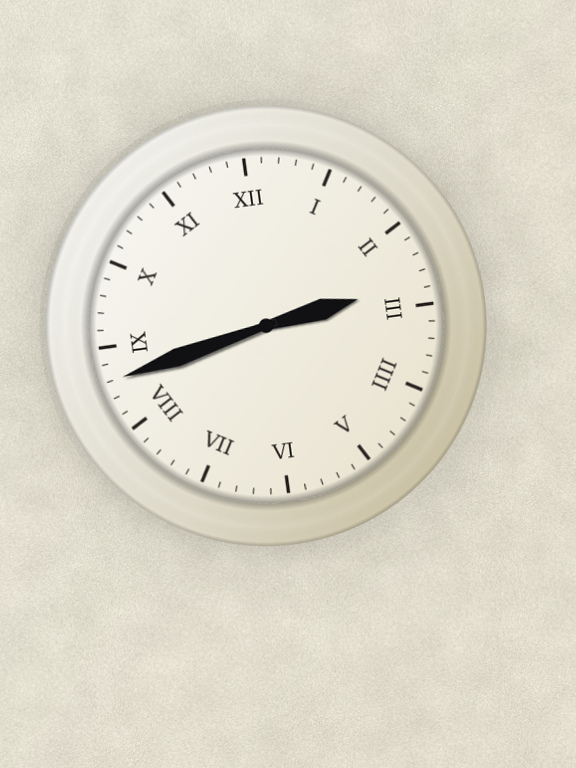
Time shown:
{"hour": 2, "minute": 43}
